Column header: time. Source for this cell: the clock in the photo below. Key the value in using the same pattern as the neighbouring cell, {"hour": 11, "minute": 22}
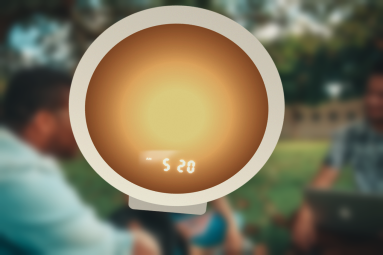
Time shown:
{"hour": 5, "minute": 20}
